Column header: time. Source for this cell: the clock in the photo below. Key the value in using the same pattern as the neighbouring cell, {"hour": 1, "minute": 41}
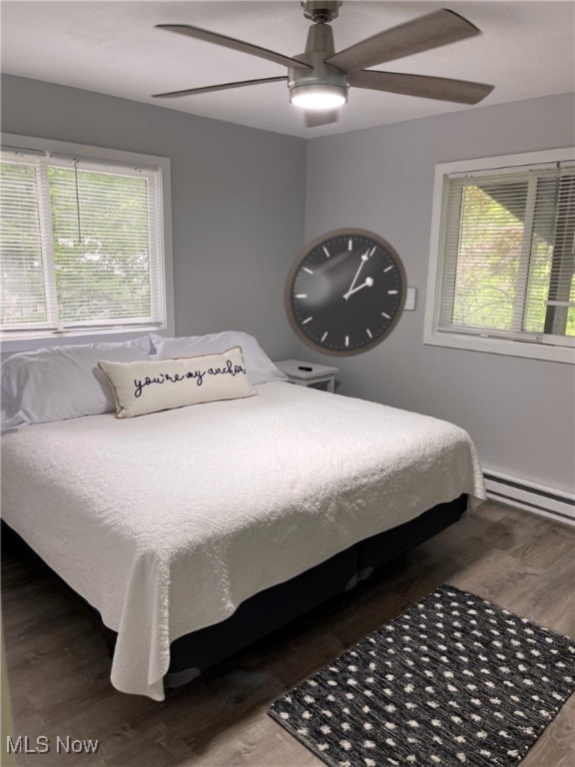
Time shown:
{"hour": 2, "minute": 4}
